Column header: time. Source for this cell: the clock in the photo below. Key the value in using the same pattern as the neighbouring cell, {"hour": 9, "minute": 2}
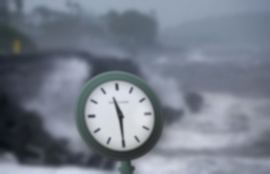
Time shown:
{"hour": 11, "minute": 30}
